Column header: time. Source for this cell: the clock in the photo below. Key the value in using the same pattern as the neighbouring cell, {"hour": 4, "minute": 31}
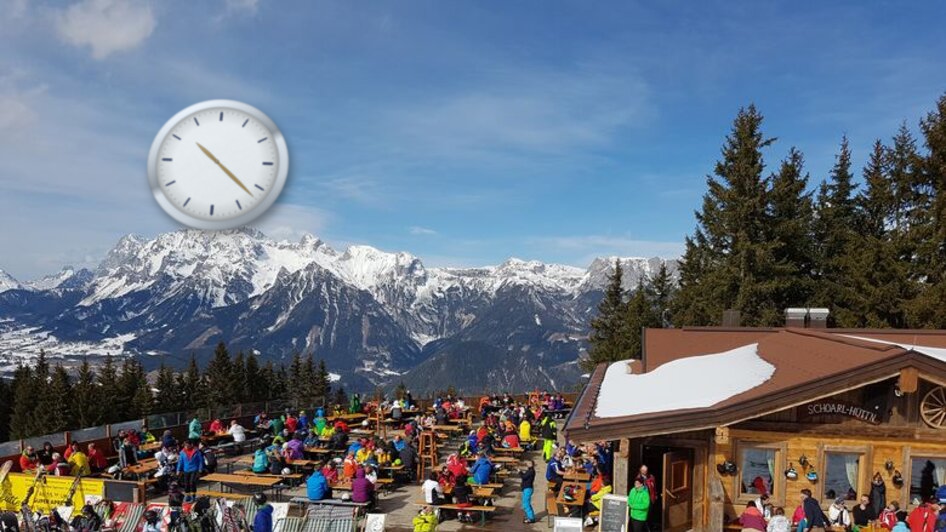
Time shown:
{"hour": 10, "minute": 22}
